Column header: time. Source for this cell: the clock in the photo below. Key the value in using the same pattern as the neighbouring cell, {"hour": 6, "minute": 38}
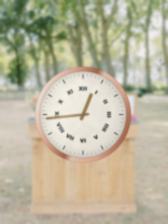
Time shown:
{"hour": 12, "minute": 44}
